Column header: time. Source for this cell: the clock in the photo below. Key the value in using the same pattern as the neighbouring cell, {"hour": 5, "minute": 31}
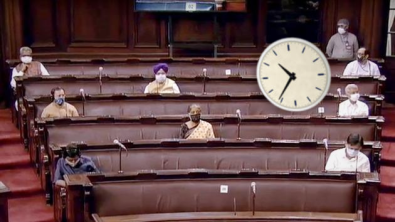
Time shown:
{"hour": 10, "minute": 36}
